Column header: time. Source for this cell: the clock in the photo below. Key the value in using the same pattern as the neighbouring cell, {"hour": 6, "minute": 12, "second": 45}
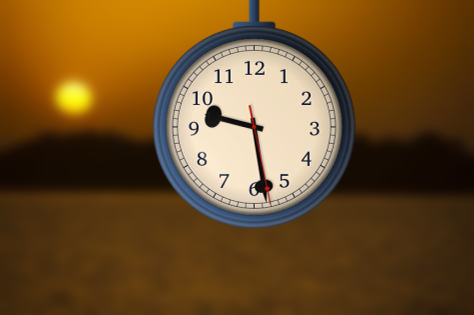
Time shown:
{"hour": 9, "minute": 28, "second": 28}
